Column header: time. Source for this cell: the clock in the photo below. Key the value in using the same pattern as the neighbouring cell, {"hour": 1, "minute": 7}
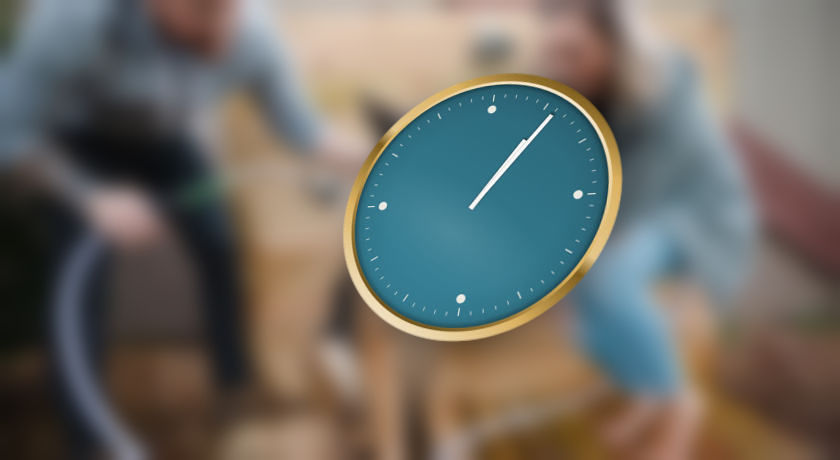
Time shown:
{"hour": 1, "minute": 6}
